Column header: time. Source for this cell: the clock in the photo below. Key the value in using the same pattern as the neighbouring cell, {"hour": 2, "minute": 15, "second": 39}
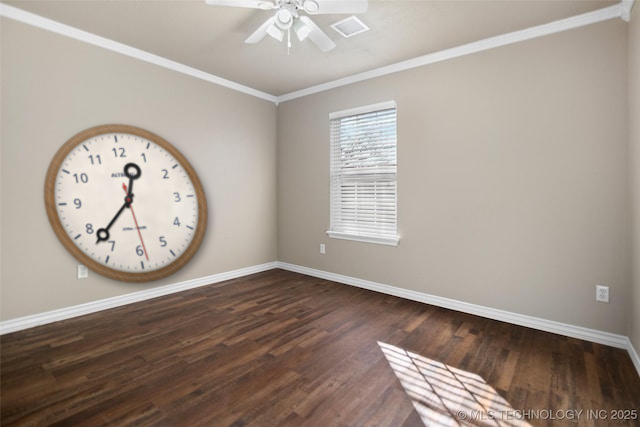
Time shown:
{"hour": 12, "minute": 37, "second": 29}
